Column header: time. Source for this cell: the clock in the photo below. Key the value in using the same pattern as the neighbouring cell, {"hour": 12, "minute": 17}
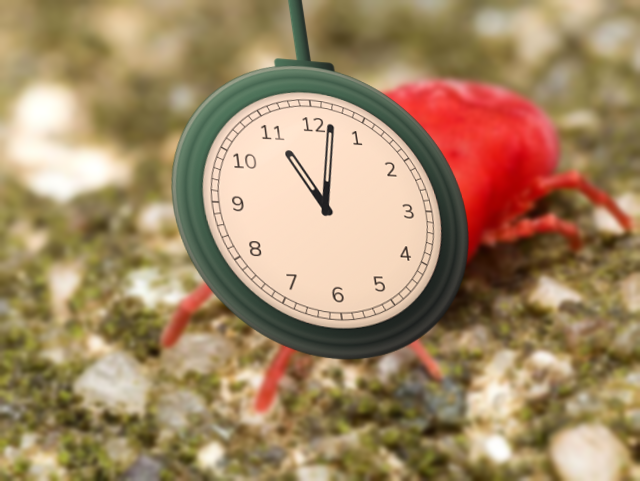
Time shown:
{"hour": 11, "minute": 2}
